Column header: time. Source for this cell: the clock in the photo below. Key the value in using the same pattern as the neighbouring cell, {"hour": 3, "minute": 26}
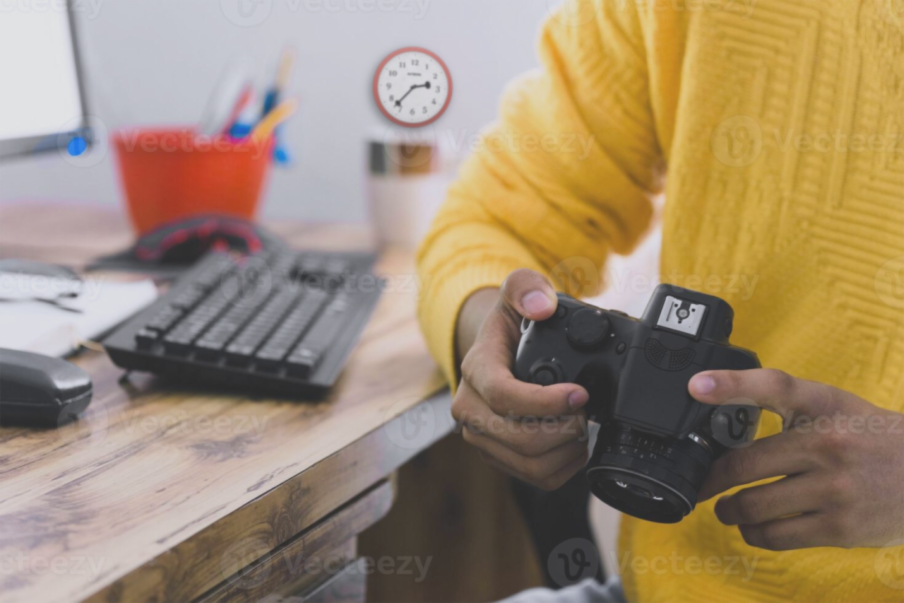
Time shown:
{"hour": 2, "minute": 37}
